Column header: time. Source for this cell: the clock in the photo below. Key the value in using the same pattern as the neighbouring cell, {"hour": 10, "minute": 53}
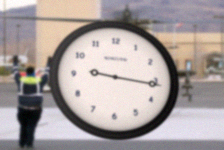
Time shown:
{"hour": 9, "minute": 16}
